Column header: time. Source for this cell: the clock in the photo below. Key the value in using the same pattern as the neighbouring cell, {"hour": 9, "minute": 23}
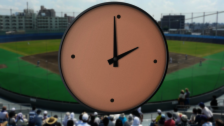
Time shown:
{"hour": 1, "minute": 59}
